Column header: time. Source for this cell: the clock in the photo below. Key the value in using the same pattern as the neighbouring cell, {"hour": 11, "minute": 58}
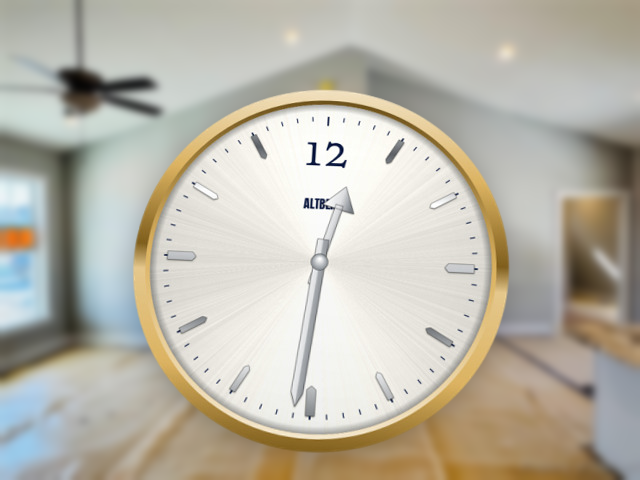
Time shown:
{"hour": 12, "minute": 31}
